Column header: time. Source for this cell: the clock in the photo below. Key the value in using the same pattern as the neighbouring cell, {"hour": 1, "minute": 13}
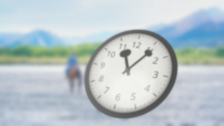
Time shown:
{"hour": 11, "minute": 6}
